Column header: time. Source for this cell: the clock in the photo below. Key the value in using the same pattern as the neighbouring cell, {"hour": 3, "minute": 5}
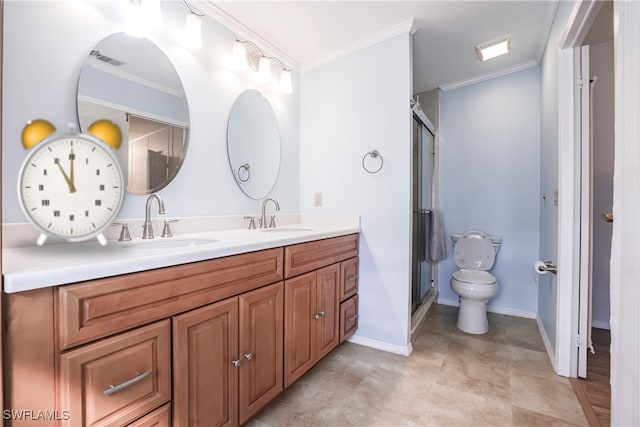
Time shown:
{"hour": 11, "minute": 0}
